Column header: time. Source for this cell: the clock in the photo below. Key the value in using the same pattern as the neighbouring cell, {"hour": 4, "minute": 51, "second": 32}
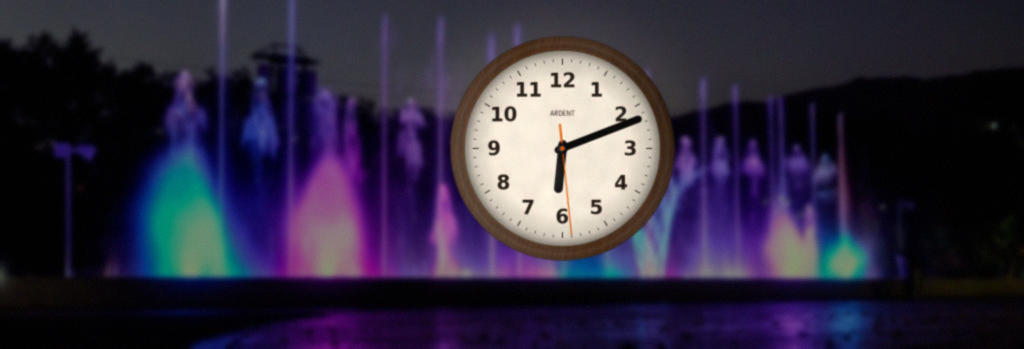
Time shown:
{"hour": 6, "minute": 11, "second": 29}
